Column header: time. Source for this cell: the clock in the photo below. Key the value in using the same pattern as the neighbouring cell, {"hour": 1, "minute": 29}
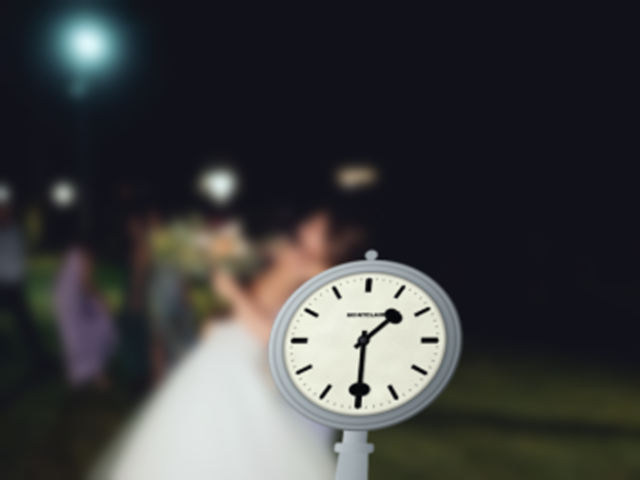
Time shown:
{"hour": 1, "minute": 30}
